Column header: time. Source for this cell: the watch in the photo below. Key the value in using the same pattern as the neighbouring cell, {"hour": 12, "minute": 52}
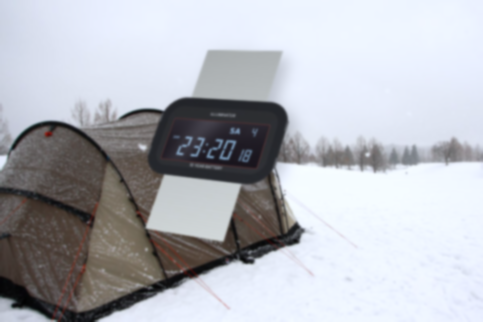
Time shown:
{"hour": 23, "minute": 20}
